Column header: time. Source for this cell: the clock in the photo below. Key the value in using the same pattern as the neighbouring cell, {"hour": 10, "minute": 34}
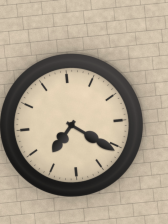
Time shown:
{"hour": 7, "minute": 21}
